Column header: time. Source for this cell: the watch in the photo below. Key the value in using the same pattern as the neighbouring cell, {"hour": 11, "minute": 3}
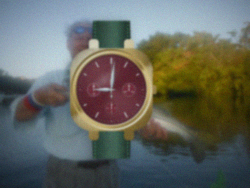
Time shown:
{"hour": 9, "minute": 1}
